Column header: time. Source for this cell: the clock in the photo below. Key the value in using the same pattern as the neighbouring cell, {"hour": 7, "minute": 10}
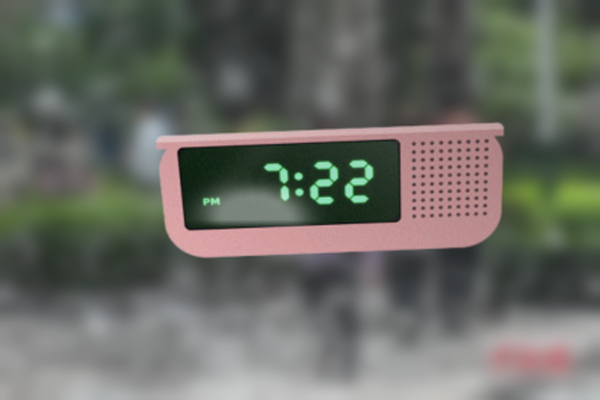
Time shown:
{"hour": 7, "minute": 22}
